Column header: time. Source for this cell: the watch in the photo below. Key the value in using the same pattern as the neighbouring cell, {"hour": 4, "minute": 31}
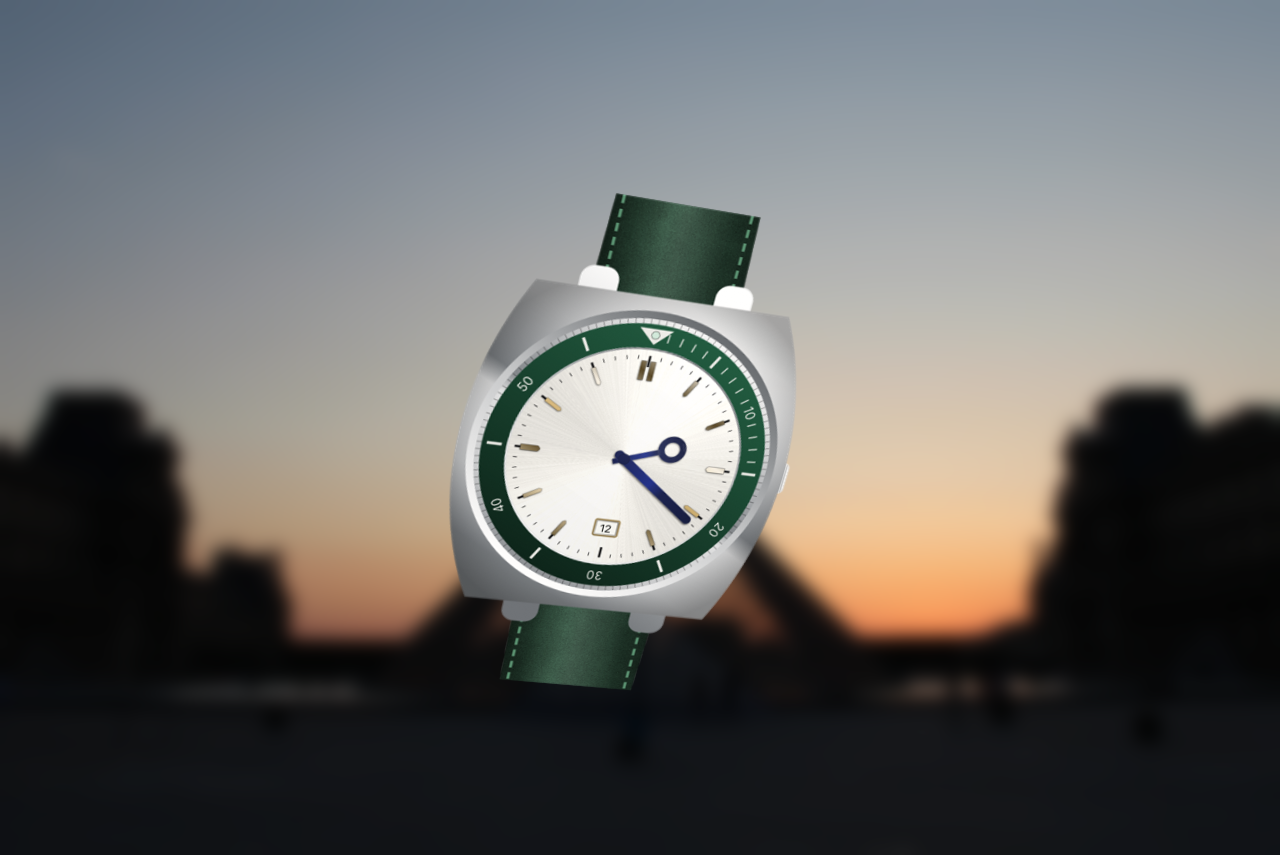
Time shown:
{"hour": 2, "minute": 21}
